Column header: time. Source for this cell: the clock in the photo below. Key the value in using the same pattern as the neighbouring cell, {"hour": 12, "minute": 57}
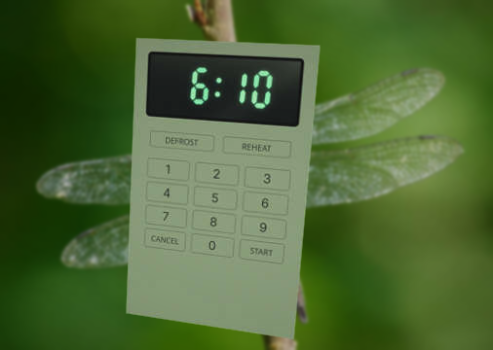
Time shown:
{"hour": 6, "minute": 10}
